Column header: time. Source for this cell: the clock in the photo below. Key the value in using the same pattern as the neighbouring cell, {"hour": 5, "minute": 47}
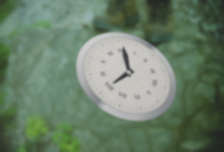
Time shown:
{"hour": 8, "minute": 1}
